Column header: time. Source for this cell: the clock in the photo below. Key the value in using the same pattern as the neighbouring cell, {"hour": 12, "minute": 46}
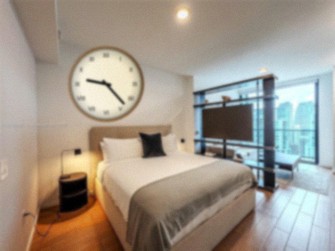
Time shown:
{"hour": 9, "minute": 23}
